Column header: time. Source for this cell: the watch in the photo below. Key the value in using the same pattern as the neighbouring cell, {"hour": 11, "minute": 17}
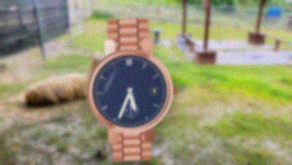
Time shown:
{"hour": 5, "minute": 34}
